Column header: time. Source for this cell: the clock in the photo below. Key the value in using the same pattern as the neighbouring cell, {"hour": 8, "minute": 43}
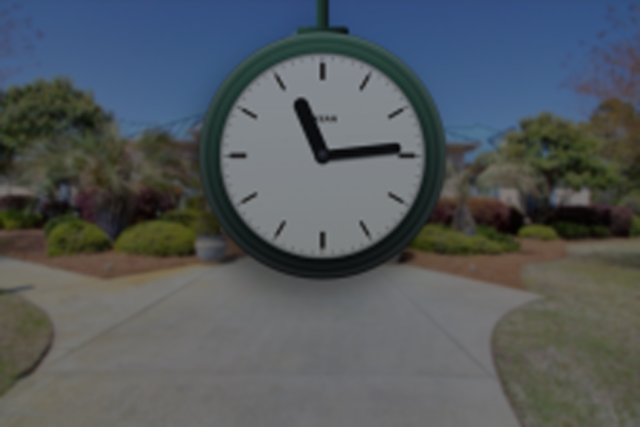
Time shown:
{"hour": 11, "minute": 14}
